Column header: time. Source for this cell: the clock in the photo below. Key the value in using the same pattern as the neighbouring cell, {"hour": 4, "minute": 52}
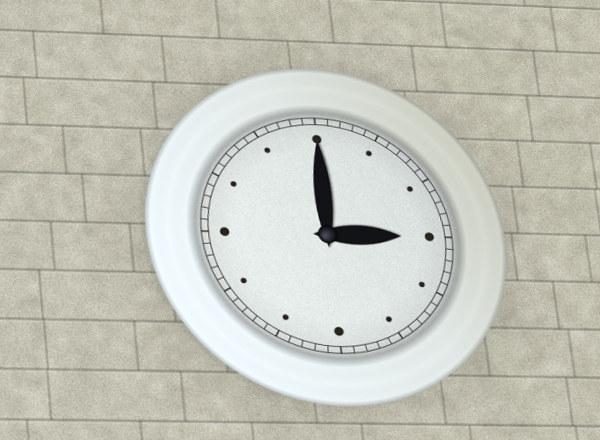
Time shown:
{"hour": 3, "minute": 0}
